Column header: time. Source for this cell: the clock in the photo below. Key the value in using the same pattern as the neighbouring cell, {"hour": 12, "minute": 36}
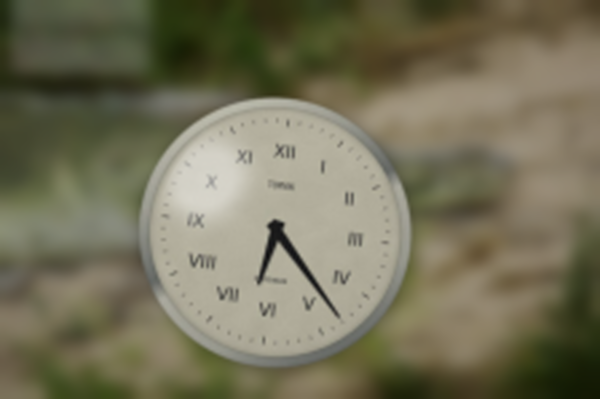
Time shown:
{"hour": 6, "minute": 23}
